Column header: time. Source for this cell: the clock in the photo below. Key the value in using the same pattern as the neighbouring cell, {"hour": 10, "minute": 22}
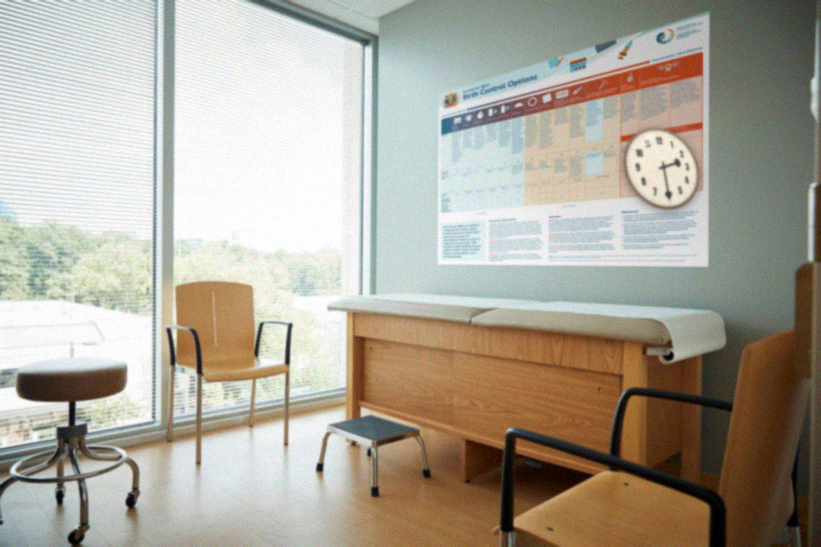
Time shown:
{"hour": 2, "minute": 30}
